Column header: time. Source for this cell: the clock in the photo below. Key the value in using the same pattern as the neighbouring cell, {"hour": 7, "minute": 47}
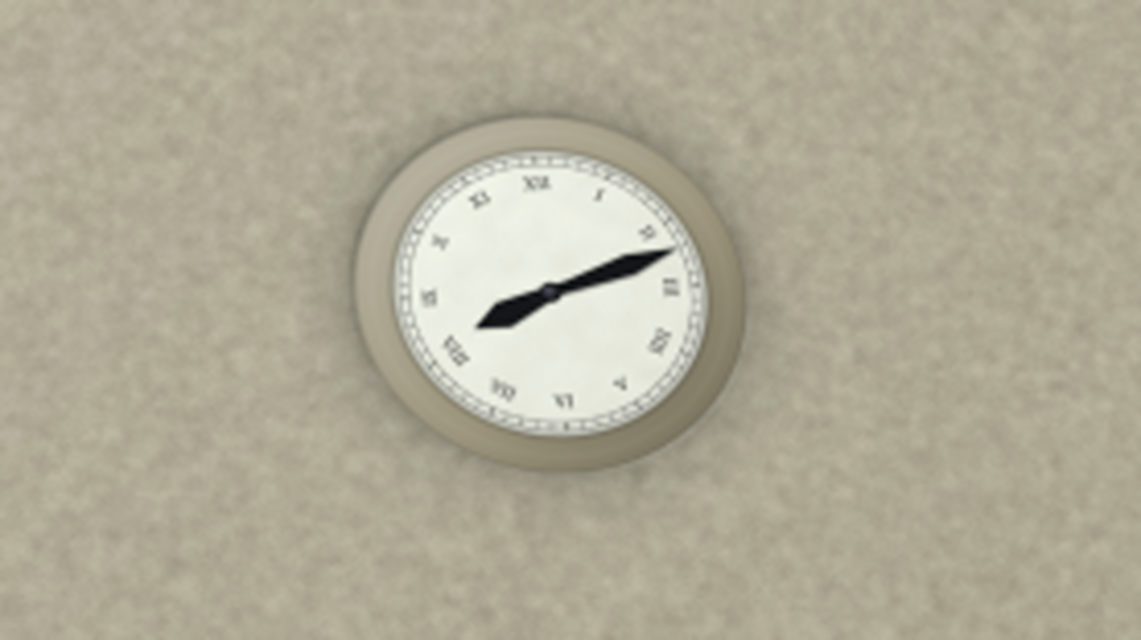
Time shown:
{"hour": 8, "minute": 12}
